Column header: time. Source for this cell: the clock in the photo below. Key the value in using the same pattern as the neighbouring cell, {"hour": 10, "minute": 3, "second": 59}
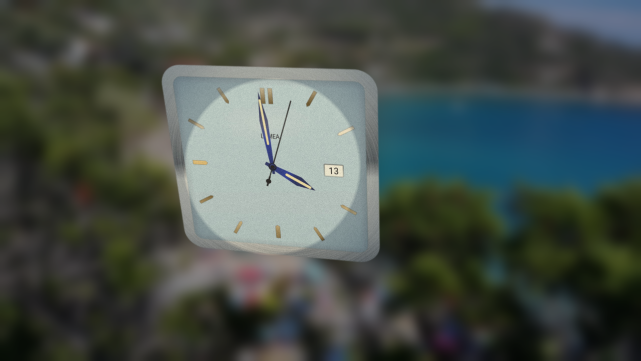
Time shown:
{"hour": 3, "minute": 59, "second": 3}
